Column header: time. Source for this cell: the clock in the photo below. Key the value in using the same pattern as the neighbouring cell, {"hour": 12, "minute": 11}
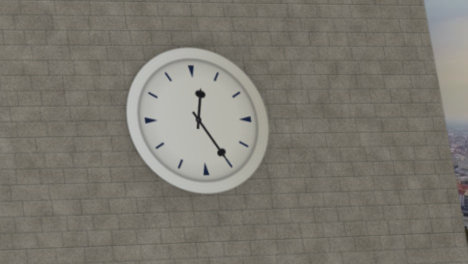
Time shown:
{"hour": 12, "minute": 25}
